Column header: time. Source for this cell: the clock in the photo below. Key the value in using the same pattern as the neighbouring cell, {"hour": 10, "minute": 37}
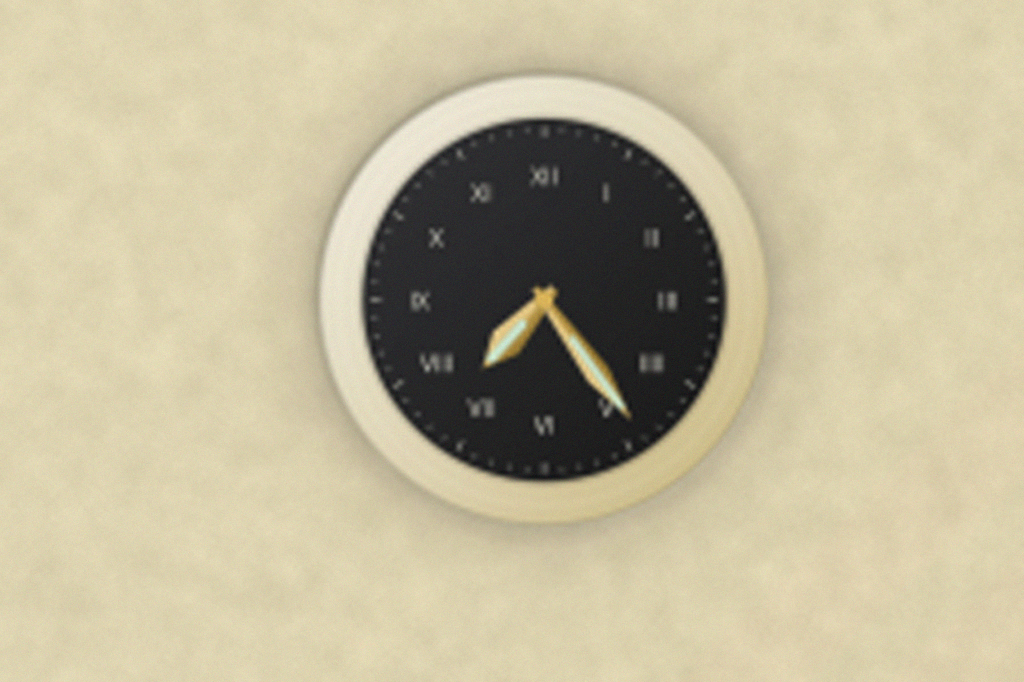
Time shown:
{"hour": 7, "minute": 24}
